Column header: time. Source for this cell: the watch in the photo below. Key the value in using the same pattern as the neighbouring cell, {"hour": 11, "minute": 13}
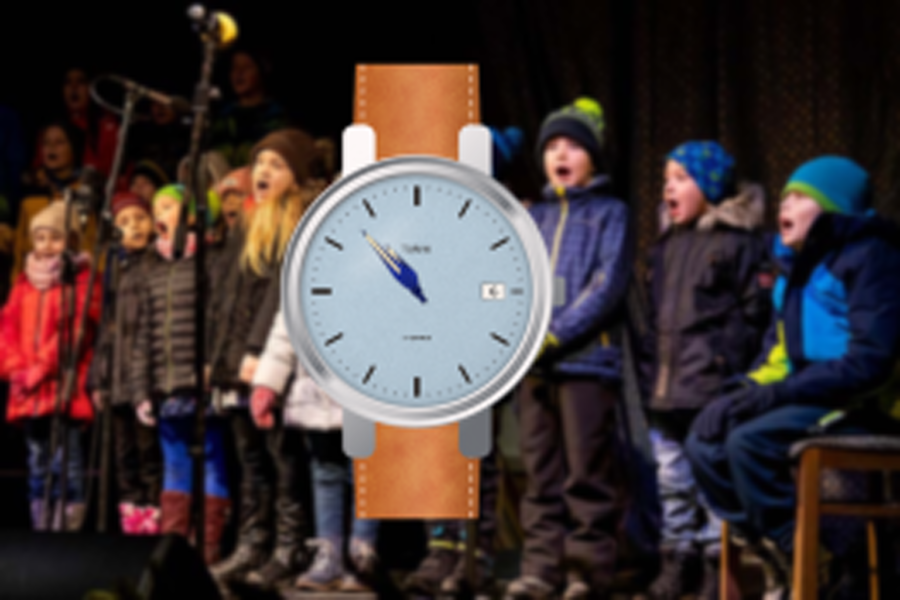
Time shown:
{"hour": 10, "minute": 53}
